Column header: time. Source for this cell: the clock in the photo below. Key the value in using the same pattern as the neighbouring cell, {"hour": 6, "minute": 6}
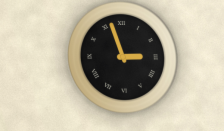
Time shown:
{"hour": 2, "minute": 57}
